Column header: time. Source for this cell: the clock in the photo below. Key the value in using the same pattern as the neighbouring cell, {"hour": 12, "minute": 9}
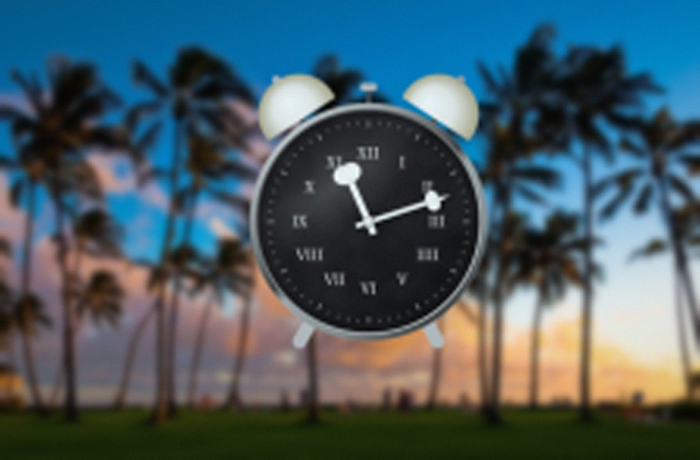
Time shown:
{"hour": 11, "minute": 12}
